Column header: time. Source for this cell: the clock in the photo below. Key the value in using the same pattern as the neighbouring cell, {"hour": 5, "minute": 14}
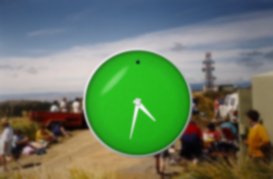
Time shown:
{"hour": 4, "minute": 32}
